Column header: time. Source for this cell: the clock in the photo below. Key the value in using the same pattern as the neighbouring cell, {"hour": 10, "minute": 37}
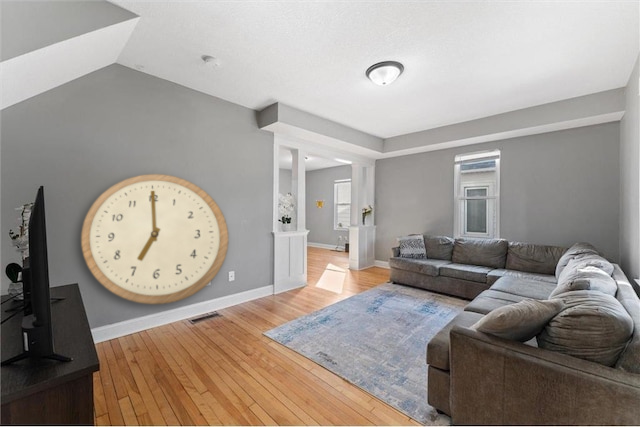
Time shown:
{"hour": 7, "minute": 0}
